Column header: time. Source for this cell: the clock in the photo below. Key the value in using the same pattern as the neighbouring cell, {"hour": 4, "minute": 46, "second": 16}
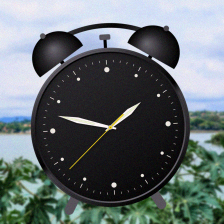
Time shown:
{"hour": 1, "minute": 47, "second": 38}
